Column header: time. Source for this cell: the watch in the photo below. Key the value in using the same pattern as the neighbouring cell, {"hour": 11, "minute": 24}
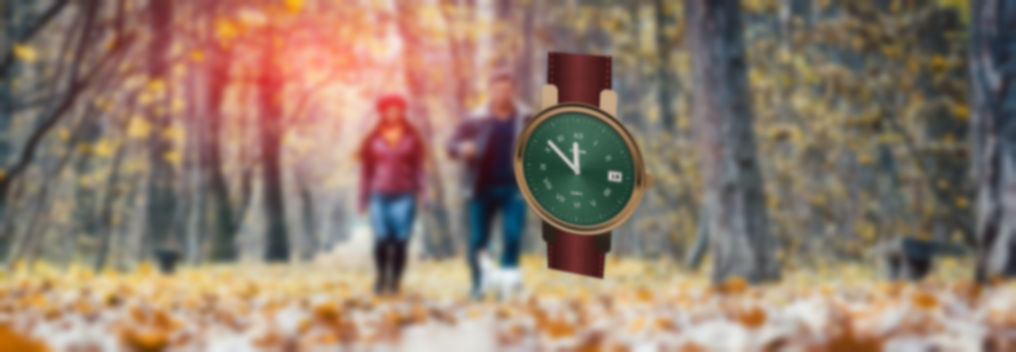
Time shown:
{"hour": 11, "minute": 52}
